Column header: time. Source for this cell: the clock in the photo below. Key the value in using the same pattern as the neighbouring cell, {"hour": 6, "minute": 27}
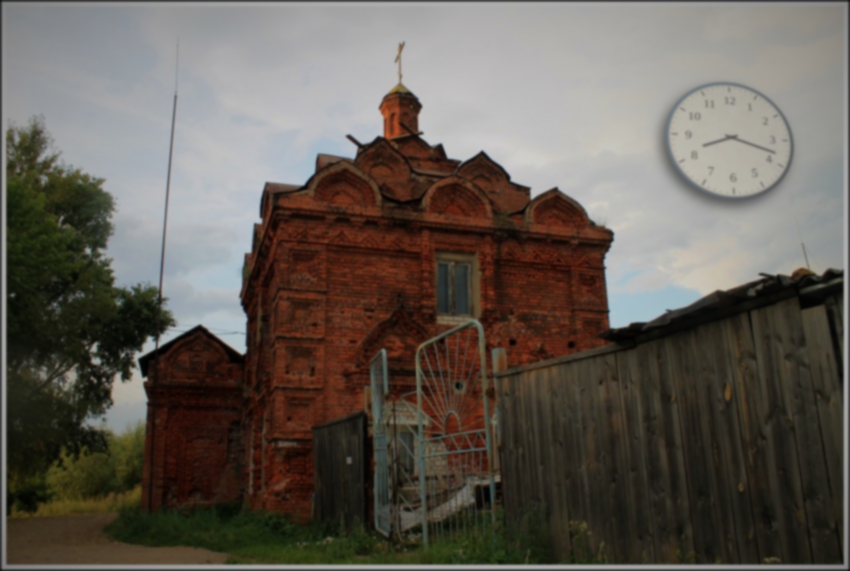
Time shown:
{"hour": 8, "minute": 18}
